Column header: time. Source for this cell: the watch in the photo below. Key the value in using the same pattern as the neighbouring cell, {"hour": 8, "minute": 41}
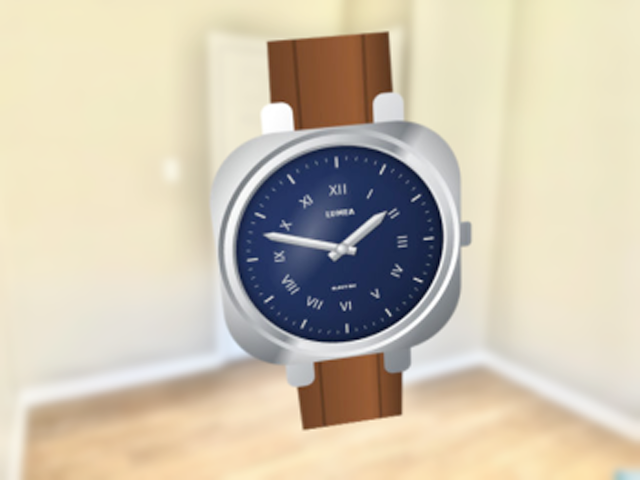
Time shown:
{"hour": 1, "minute": 48}
